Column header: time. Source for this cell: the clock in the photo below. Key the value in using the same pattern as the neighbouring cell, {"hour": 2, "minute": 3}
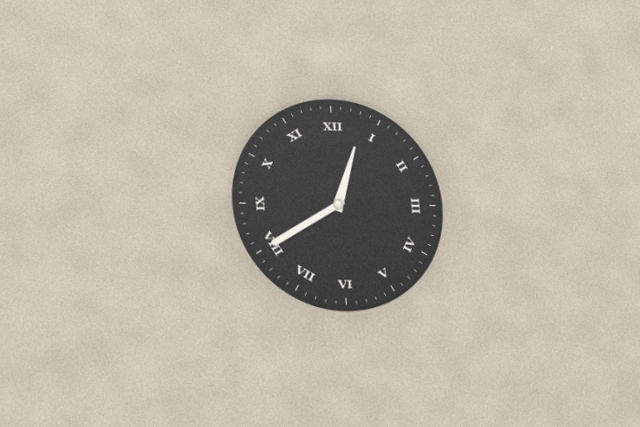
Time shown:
{"hour": 12, "minute": 40}
